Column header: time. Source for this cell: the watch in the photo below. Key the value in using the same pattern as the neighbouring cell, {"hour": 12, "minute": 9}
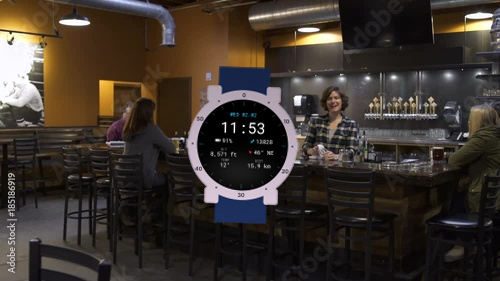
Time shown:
{"hour": 11, "minute": 53}
